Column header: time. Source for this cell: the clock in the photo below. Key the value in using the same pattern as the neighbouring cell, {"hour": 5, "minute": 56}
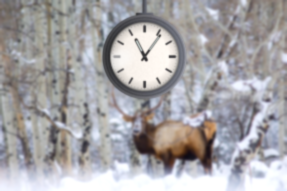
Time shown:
{"hour": 11, "minute": 6}
